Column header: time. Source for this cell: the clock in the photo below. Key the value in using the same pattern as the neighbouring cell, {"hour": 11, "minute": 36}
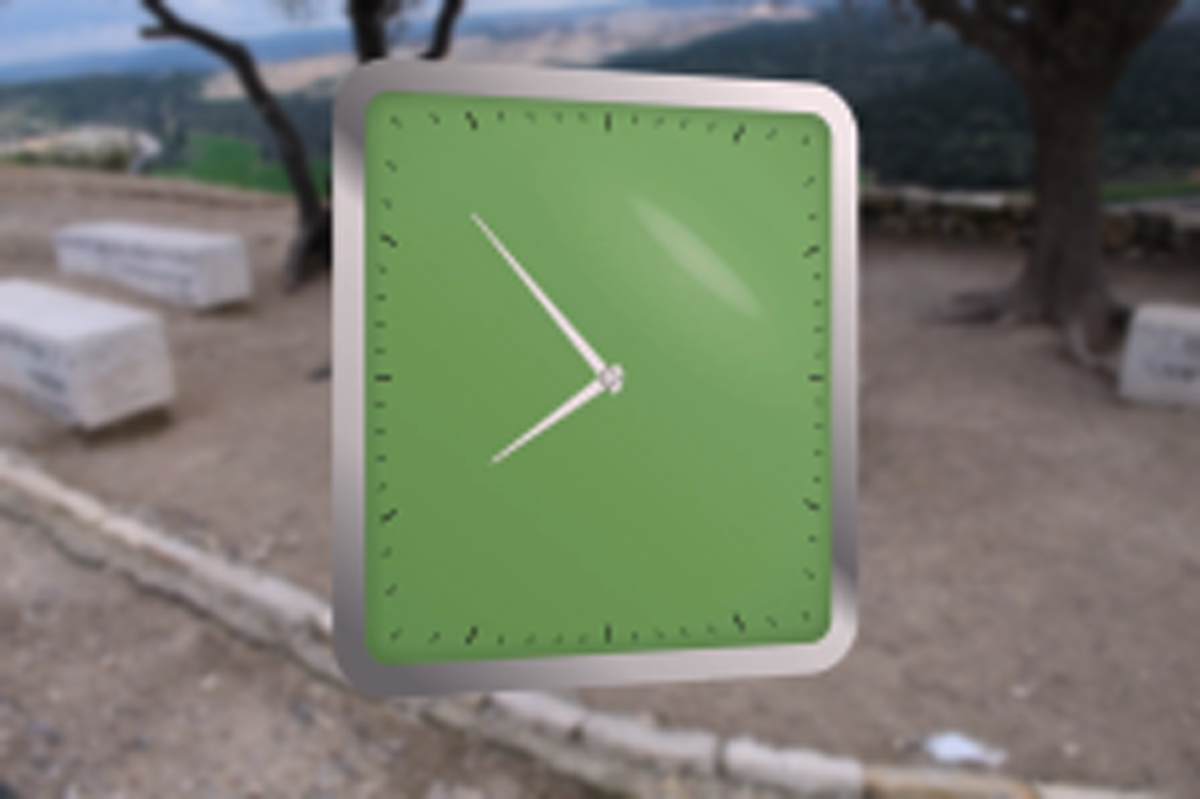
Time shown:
{"hour": 7, "minute": 53}
